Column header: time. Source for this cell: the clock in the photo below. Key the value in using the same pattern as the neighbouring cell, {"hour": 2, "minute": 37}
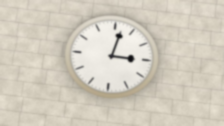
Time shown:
{"hour": 3, "minute": 2}
